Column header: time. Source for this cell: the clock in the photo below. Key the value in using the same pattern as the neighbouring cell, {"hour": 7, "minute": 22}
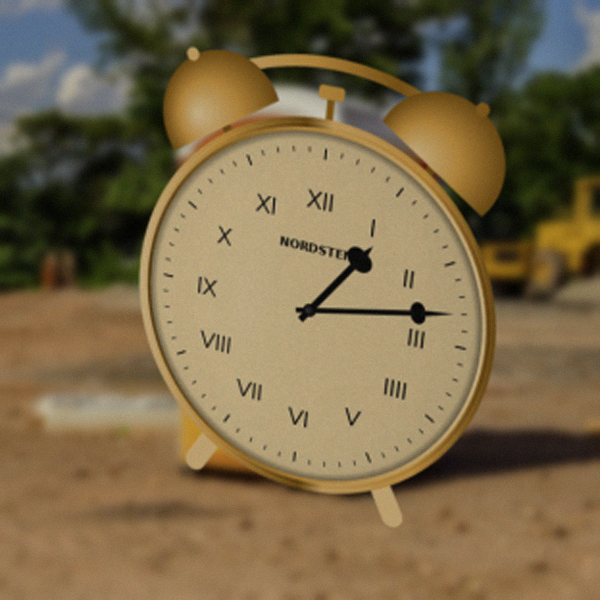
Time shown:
{"hour": 1, "minute": 13}
